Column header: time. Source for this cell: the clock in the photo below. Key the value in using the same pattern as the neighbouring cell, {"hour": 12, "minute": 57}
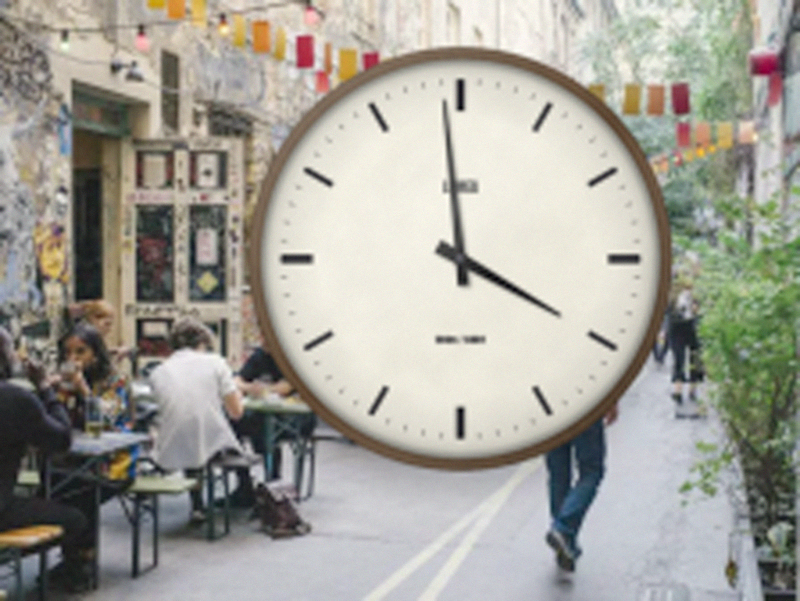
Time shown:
{"hour": 3, "minute": 59}
